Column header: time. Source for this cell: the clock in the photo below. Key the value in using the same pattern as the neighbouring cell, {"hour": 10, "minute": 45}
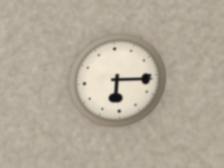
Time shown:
{"hour": 6, "minute": 16}
